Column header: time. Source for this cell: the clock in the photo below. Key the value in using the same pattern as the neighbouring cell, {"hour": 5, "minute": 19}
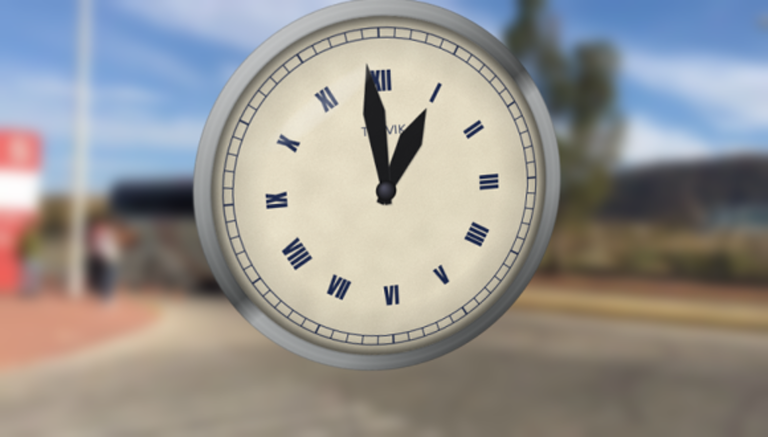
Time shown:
{"hour": 12, "minute": 59}
